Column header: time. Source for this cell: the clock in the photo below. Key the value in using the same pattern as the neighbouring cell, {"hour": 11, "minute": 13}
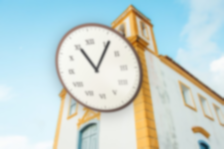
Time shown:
{"hour": 11, "minute": 6}
